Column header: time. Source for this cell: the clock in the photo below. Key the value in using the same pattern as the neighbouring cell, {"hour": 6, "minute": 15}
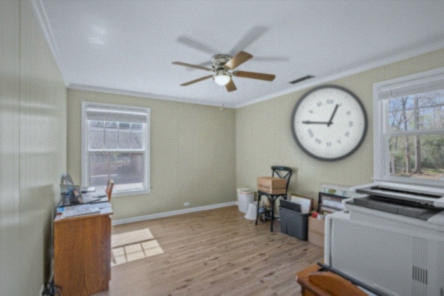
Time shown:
{"hour": 12, "minute": 45}
